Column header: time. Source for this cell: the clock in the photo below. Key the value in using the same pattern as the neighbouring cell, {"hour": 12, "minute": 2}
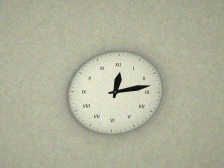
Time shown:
{"hour": 12, "minute": 13}
